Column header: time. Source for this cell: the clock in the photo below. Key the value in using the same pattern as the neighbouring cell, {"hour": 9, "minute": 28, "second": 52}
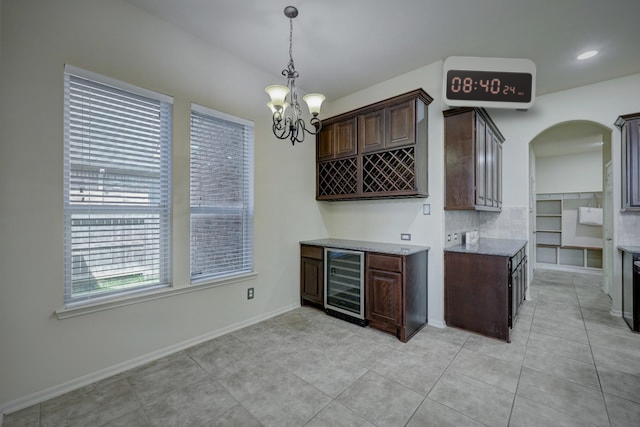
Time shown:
{"hour": 8, "minute": 40, "second": 24}
